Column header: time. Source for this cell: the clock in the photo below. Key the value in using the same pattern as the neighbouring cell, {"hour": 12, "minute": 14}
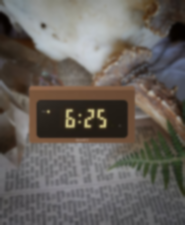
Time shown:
{"hour": 6, "minute": 25}
